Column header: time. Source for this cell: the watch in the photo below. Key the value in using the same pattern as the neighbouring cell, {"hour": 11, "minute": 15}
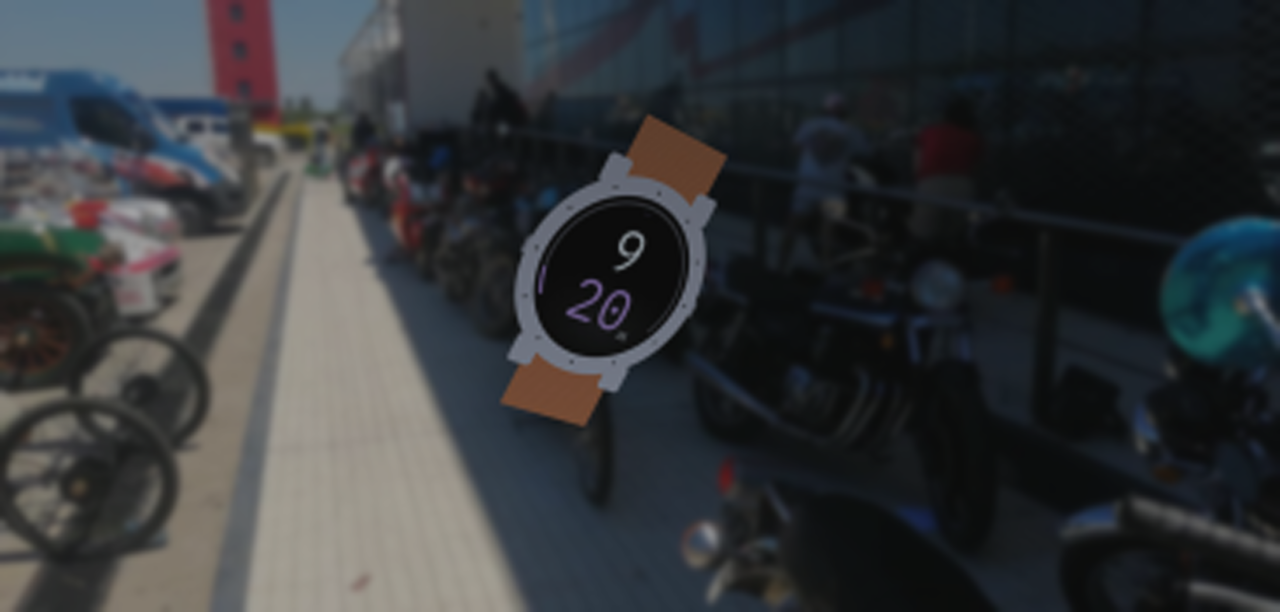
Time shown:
{"hour": 9, "minute": 20}
